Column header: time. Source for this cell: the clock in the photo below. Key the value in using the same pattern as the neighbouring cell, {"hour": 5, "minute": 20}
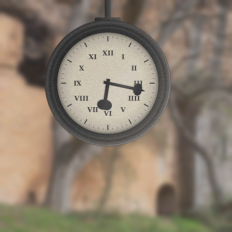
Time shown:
{"hour": 6, "minute": 17}
